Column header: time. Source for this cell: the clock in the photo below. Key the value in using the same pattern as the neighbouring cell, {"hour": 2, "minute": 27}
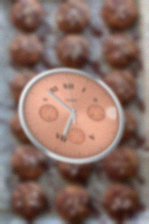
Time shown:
{"hour": 6, "minute": 53}
